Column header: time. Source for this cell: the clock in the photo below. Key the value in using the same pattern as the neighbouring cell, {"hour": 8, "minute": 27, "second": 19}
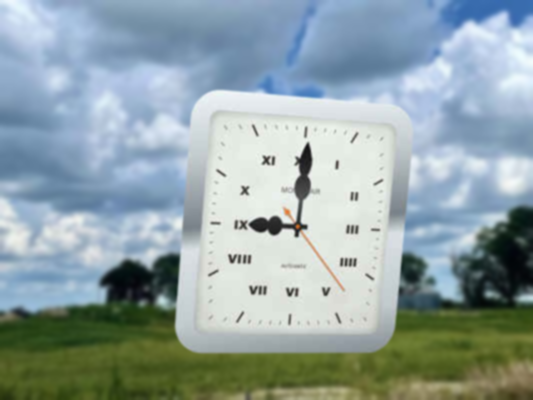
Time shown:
{"hour": 9, "minute": 0, "second": 23}
